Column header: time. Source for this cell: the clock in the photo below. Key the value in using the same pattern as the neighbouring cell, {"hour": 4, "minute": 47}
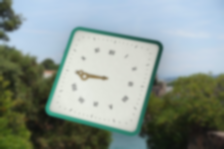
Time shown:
{"hour": 8, "minute": 45}
